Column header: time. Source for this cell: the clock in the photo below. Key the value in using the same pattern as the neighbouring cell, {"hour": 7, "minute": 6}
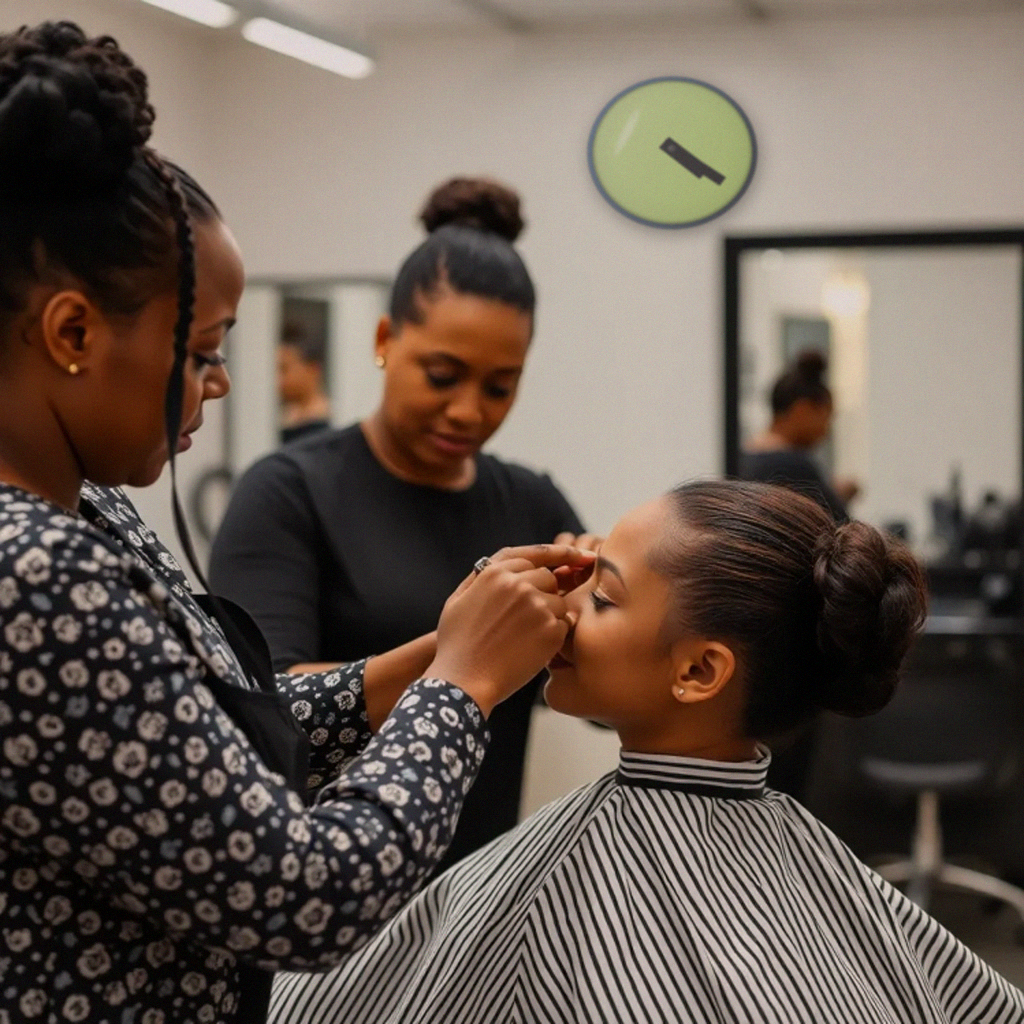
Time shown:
{"hour": 4, "minute": 21}
